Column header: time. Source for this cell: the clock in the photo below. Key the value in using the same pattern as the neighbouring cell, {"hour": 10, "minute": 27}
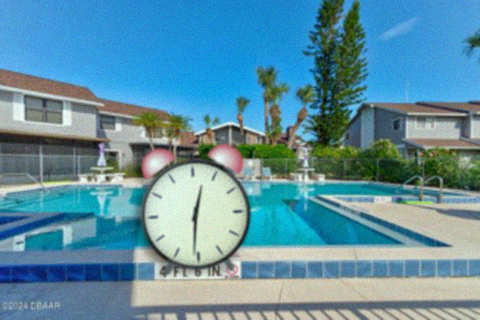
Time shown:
{"hour": 12, "minute": 31}
